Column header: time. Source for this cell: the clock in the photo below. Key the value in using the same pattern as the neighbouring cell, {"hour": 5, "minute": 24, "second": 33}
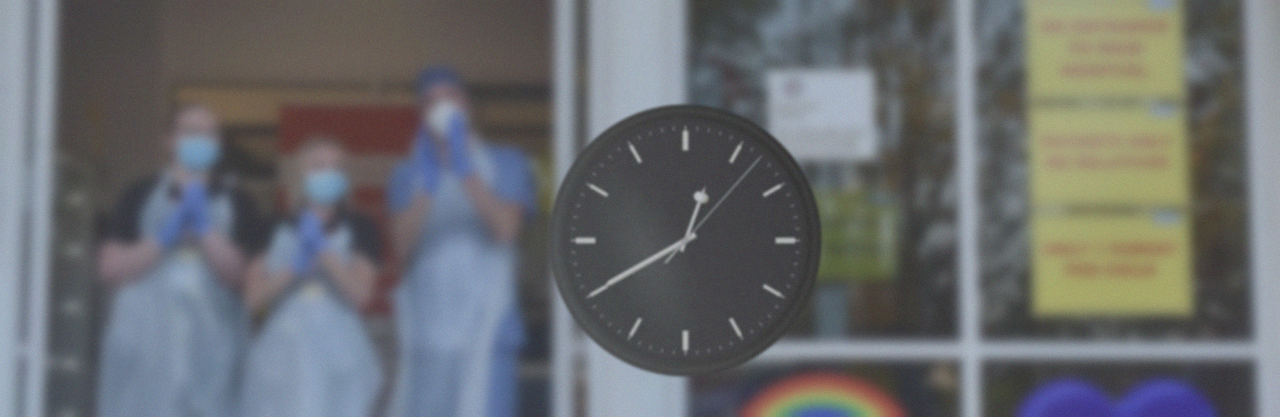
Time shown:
{"hour": 12, "minute": 40, "second": 7}
